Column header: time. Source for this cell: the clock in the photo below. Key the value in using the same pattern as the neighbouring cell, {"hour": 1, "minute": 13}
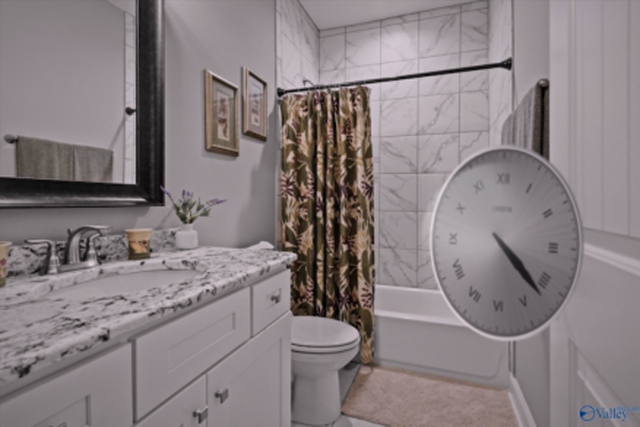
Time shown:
{"hour": 4, "minute": 22}
